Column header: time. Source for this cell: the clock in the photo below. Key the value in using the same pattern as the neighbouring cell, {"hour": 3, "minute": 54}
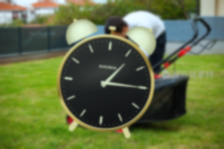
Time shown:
{"hour": 1, "minute": 15}
